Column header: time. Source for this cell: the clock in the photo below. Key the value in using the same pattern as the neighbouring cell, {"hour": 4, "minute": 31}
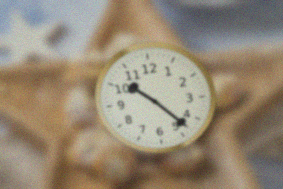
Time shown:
{"hour": 10, "minute": 23}
